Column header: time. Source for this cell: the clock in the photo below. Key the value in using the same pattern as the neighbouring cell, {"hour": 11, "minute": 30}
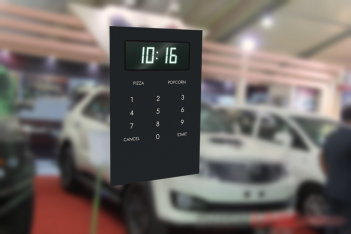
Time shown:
{"hour": 10, "minute": 16}
